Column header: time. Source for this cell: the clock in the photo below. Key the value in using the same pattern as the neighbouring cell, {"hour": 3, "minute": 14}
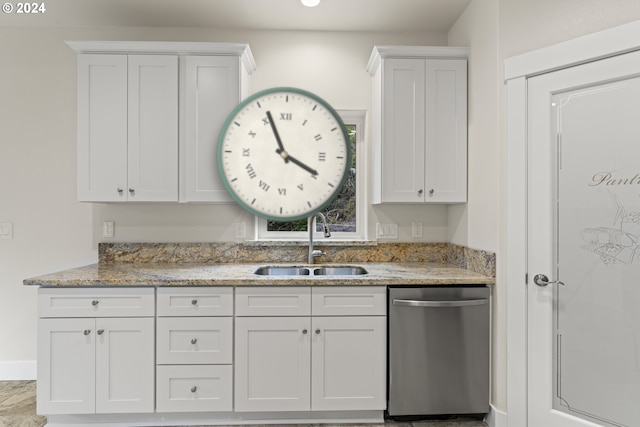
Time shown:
{"hour": 3, "minute": 56}
